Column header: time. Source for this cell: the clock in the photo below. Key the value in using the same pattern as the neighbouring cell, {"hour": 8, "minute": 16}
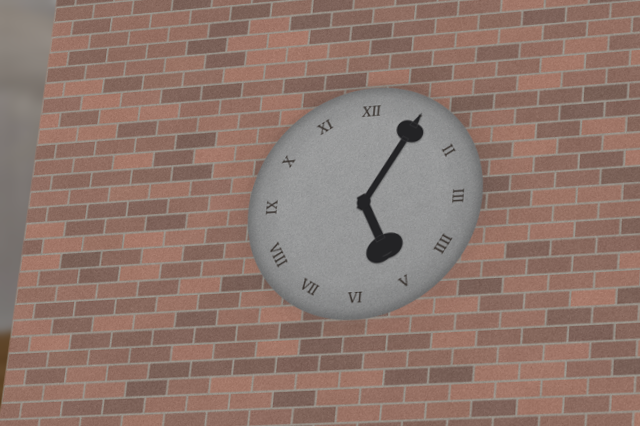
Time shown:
{"hour": 5, "minute": 5}
